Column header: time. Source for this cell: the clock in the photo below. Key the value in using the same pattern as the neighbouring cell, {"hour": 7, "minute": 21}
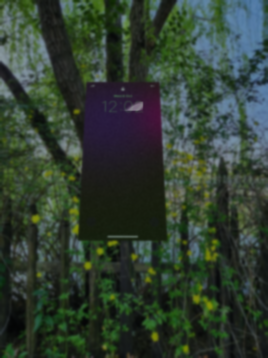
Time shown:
{"hour": 12, "minute": 2}
